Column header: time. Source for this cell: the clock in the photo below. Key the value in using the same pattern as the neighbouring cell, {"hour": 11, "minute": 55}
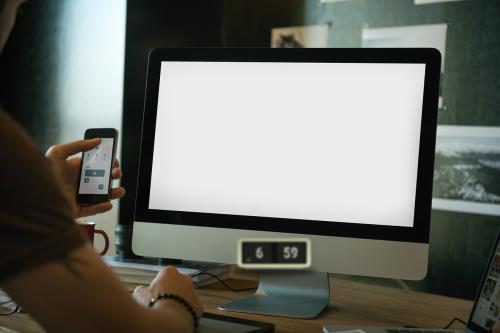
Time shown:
{"hour": 6, "minute": 59}
